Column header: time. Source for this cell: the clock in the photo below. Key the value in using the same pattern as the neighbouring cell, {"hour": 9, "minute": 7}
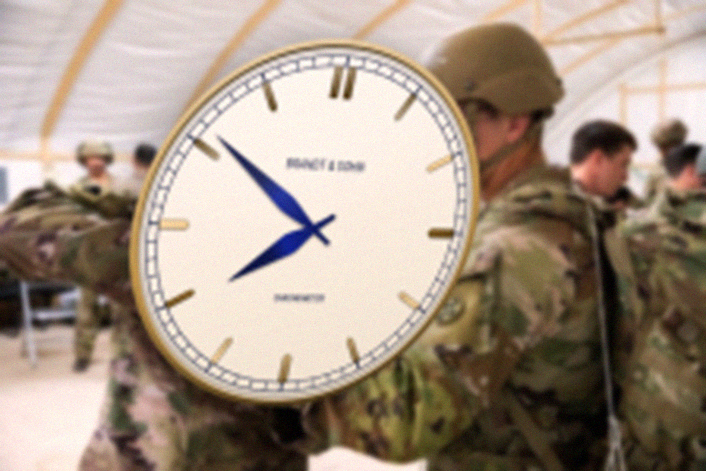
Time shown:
{"hour": 7, "minute": 51}
